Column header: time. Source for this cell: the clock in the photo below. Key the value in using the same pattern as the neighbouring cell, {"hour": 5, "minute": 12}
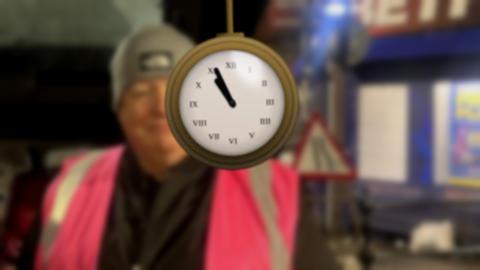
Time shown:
{"hour": 10, "minute": 56}
